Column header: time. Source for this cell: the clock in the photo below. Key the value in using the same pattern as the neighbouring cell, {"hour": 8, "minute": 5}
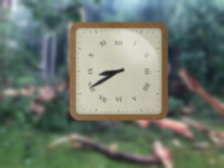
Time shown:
{"hour": 8, "minute": 40}
